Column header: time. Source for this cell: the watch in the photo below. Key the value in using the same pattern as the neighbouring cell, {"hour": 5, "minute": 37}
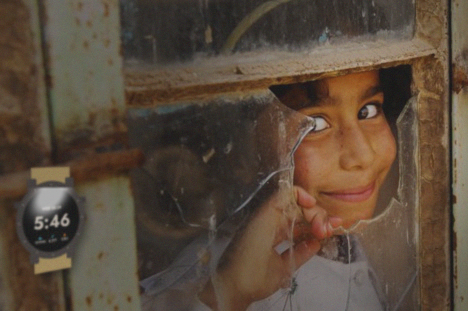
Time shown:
{"hour": 5, "minute": 46}
